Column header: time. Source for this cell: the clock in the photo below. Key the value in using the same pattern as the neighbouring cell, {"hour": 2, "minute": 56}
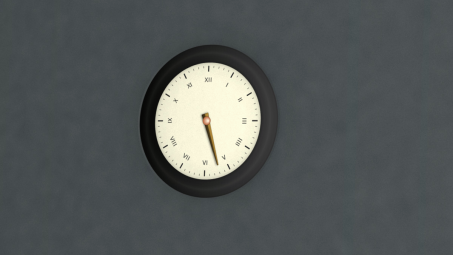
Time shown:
{"hour": 5, "minute": 27}
